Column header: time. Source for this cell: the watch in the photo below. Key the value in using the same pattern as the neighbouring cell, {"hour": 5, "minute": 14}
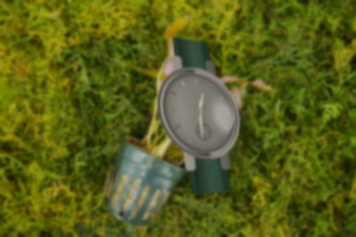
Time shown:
{"hour": 12, "minute": 31}
